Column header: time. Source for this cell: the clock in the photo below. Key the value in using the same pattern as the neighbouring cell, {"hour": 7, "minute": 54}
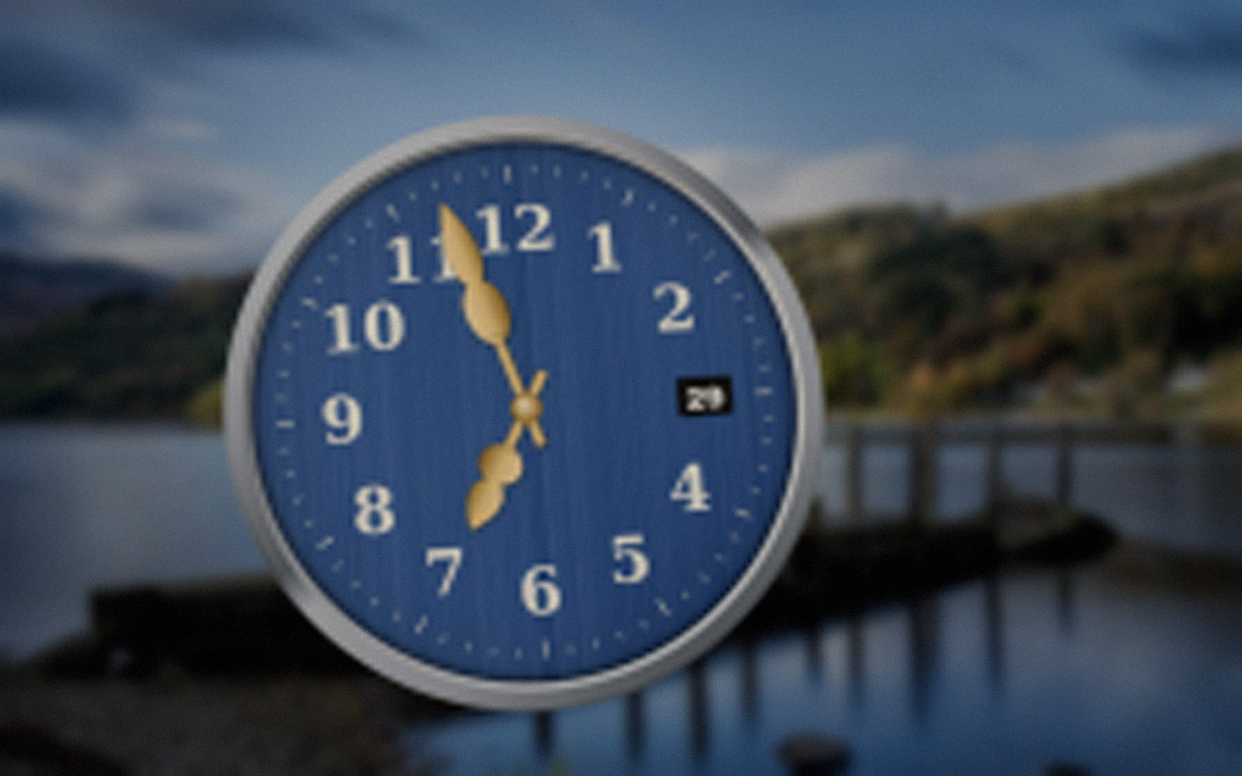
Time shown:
{"hour": 6, "minute": 57}
